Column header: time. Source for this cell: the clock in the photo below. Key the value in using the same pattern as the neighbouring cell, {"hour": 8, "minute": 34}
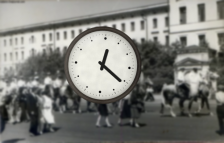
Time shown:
{"hour": 12, "minute": 21}
